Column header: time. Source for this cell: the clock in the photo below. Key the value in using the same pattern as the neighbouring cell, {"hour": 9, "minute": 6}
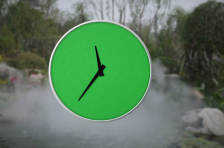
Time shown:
{"hour": 11, "minute": 36}
